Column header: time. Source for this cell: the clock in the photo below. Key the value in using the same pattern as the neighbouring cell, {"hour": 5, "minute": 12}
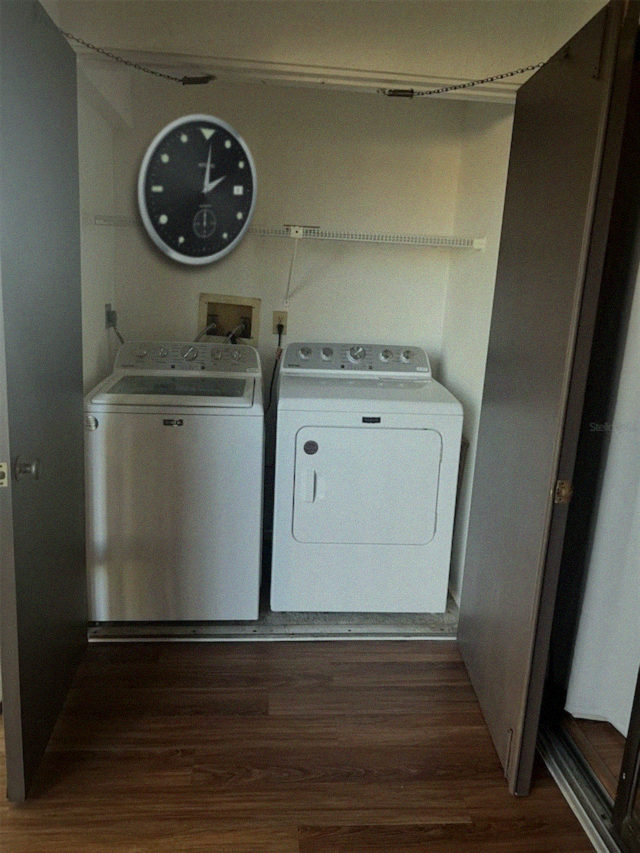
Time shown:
{"hour": 2, "minute": 1}
